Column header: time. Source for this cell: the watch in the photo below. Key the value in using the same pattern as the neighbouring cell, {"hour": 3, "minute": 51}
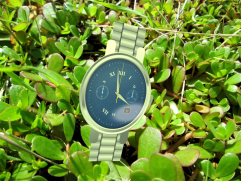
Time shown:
{"hour": 3, "minute": 58}
